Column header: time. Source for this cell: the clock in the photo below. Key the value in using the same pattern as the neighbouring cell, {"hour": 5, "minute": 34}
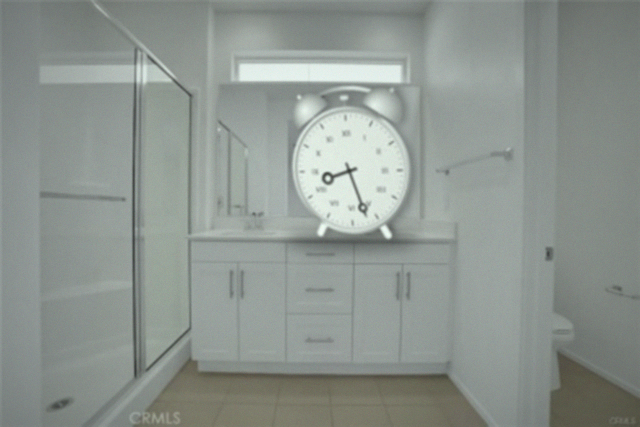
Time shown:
{"hour": 8, "minute": 27}
